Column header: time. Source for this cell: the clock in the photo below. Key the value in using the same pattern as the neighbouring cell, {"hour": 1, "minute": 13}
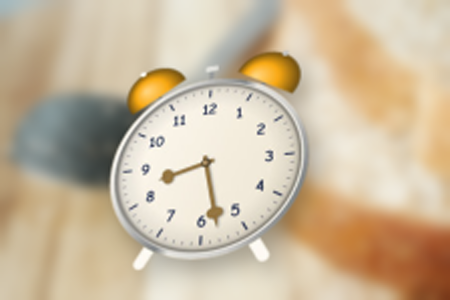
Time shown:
{"hour": 8, "minute": 28}
